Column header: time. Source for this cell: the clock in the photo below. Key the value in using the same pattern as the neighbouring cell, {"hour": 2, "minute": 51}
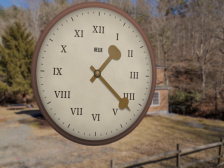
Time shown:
{"hour": 1, "minute": 22}
